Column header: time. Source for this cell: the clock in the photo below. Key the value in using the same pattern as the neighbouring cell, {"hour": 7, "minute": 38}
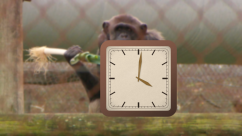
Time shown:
{"hour": 4, "minute": 1}
